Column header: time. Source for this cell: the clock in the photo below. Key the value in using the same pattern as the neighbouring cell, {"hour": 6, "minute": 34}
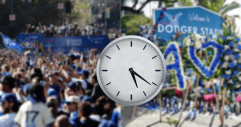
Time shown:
{"hour": 5, "minute": 21}
